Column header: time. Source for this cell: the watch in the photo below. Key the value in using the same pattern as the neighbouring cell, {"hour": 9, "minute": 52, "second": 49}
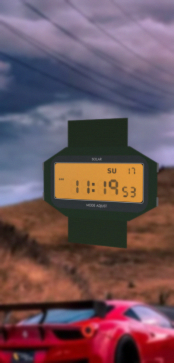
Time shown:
{"hour": 11, "minute": 19, "second": 53}
